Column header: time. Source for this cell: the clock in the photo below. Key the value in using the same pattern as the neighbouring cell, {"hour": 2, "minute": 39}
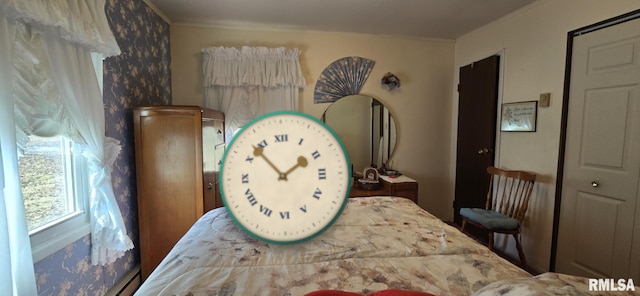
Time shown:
{"hour": 1, "minute": 53}
